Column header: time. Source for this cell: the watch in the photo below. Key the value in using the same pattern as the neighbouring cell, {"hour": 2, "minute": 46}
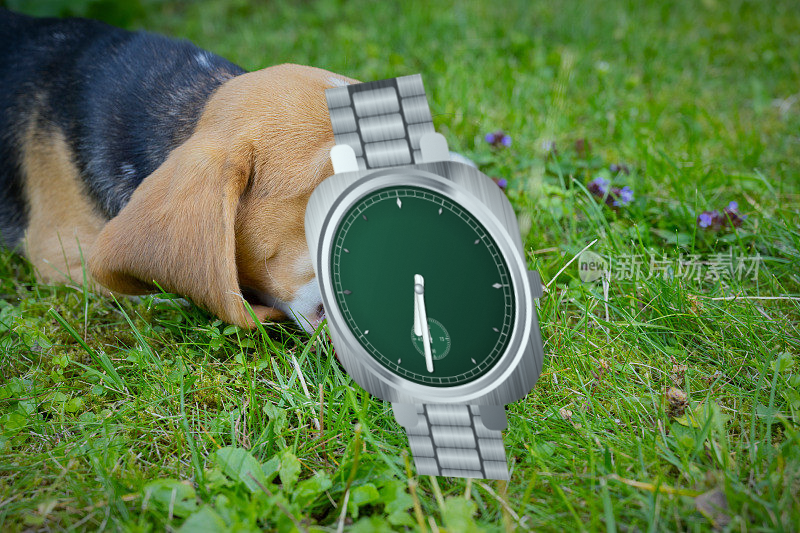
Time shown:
{"hour": 6, "minute": 31}
